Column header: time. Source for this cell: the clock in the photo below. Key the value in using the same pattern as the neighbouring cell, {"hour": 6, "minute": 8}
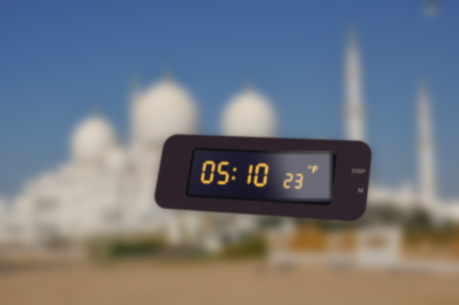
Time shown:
{"hour": 5, "minute": 10}
